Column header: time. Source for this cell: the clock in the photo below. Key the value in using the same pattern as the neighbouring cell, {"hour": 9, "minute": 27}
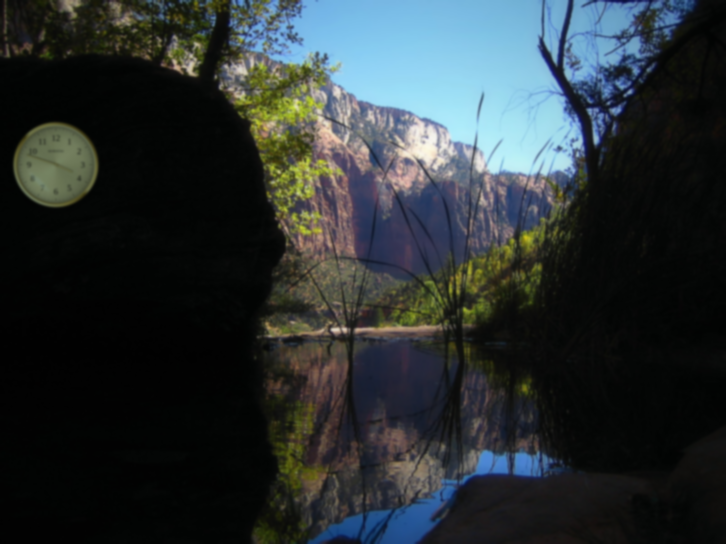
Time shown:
{"hour": 3, "minute": 48}
